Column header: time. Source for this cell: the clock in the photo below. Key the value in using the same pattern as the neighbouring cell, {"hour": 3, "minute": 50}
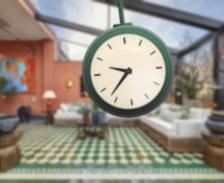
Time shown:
{"hour": 9, "minute": 37}
